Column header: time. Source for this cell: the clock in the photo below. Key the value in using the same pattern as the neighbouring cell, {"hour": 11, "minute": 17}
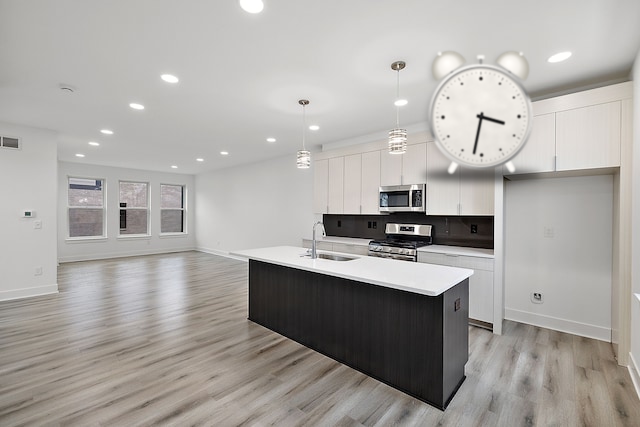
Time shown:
{"hour": 3, "minute": 32}
